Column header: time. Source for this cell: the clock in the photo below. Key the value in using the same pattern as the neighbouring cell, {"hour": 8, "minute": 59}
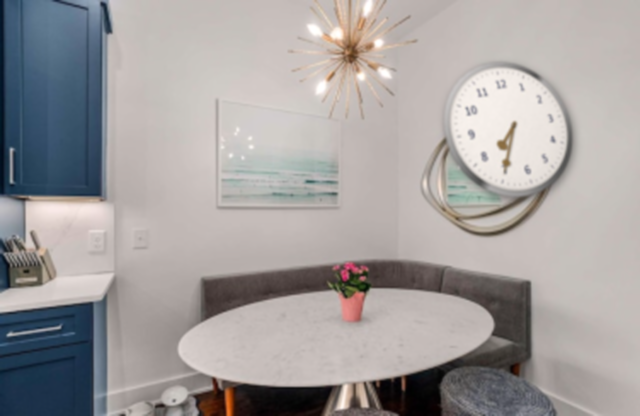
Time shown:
{"hour": 7, "minute": 35}
